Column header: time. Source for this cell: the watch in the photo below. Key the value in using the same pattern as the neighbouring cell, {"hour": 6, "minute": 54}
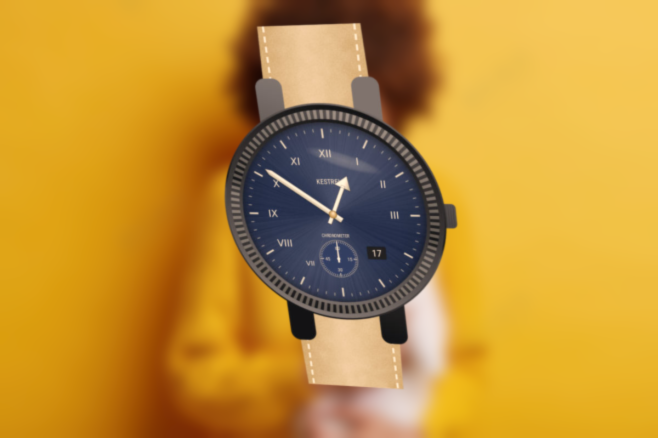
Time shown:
{"hour": 12, "minute": 51}
